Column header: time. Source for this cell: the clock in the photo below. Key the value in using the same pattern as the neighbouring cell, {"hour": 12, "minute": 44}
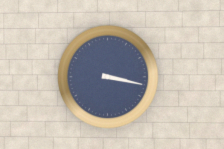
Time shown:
{"hour": 3, "minute": 17}
